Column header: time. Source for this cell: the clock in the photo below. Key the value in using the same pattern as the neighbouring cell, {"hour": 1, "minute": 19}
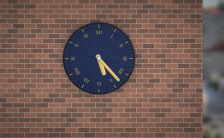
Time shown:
{"hour": 5, "minute": 23}
